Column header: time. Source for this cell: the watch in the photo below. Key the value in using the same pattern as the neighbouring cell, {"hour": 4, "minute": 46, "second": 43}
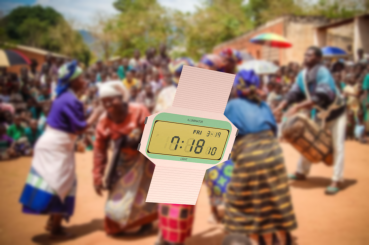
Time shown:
{"hour": 7, "minute": 18, "second": 10}
